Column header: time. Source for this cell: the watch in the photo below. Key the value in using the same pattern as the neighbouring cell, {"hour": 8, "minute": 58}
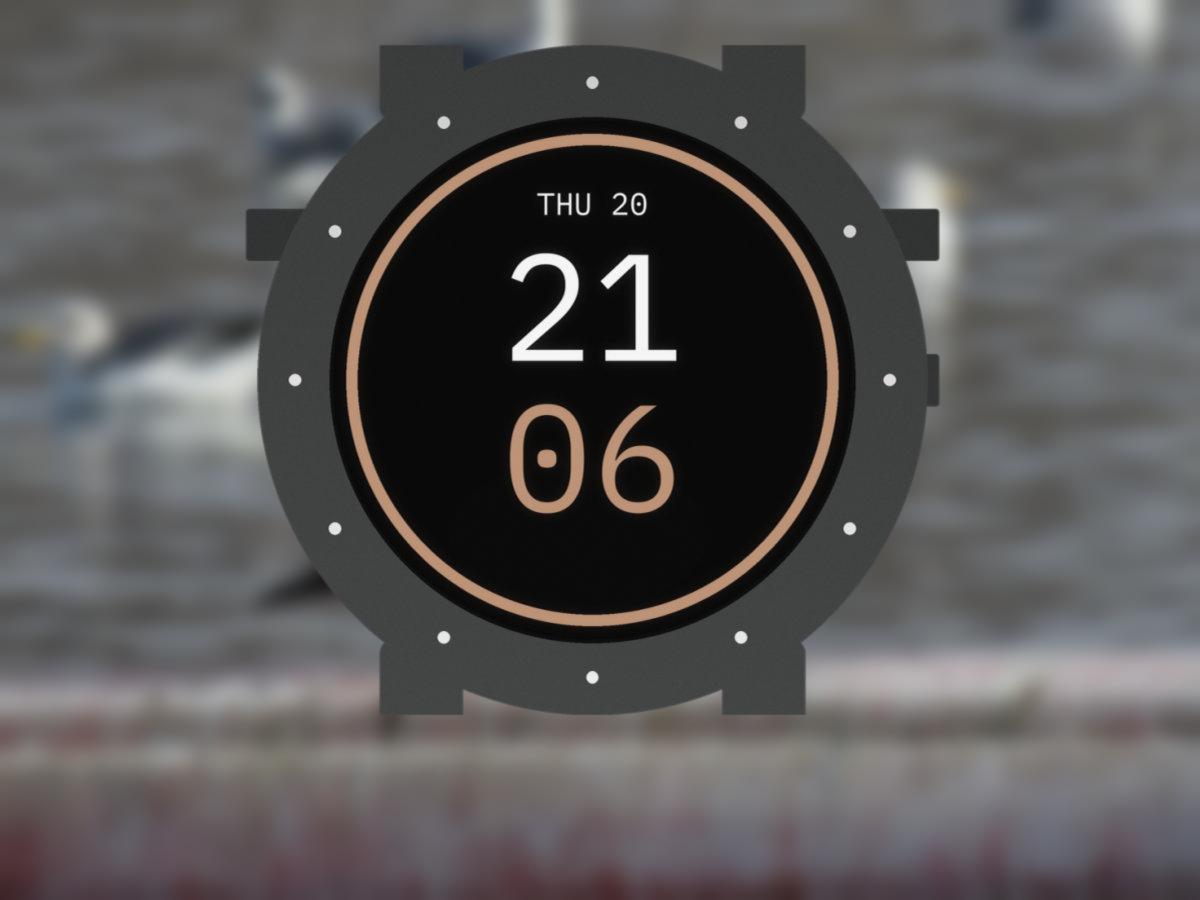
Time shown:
{"hour": 21, "minute": 6}
